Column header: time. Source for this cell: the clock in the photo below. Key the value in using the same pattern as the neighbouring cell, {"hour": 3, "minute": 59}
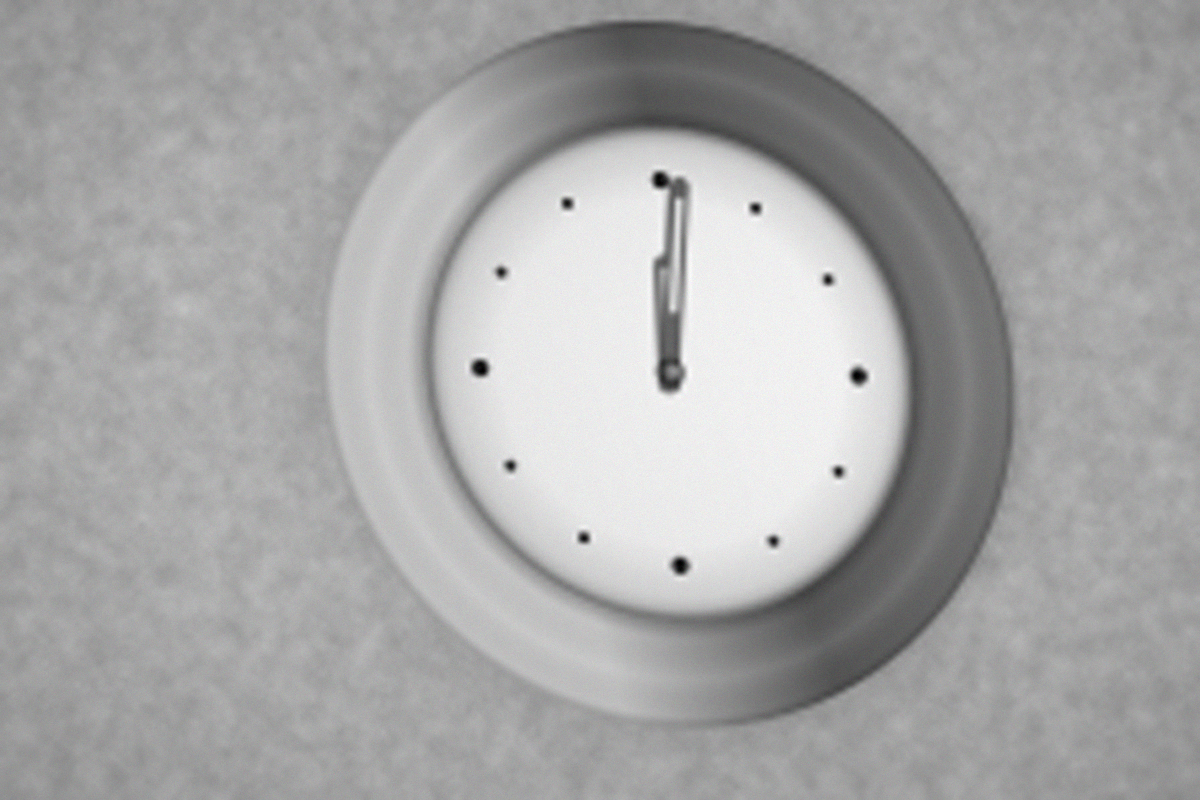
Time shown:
{"hour": 12, "minute": 1}
